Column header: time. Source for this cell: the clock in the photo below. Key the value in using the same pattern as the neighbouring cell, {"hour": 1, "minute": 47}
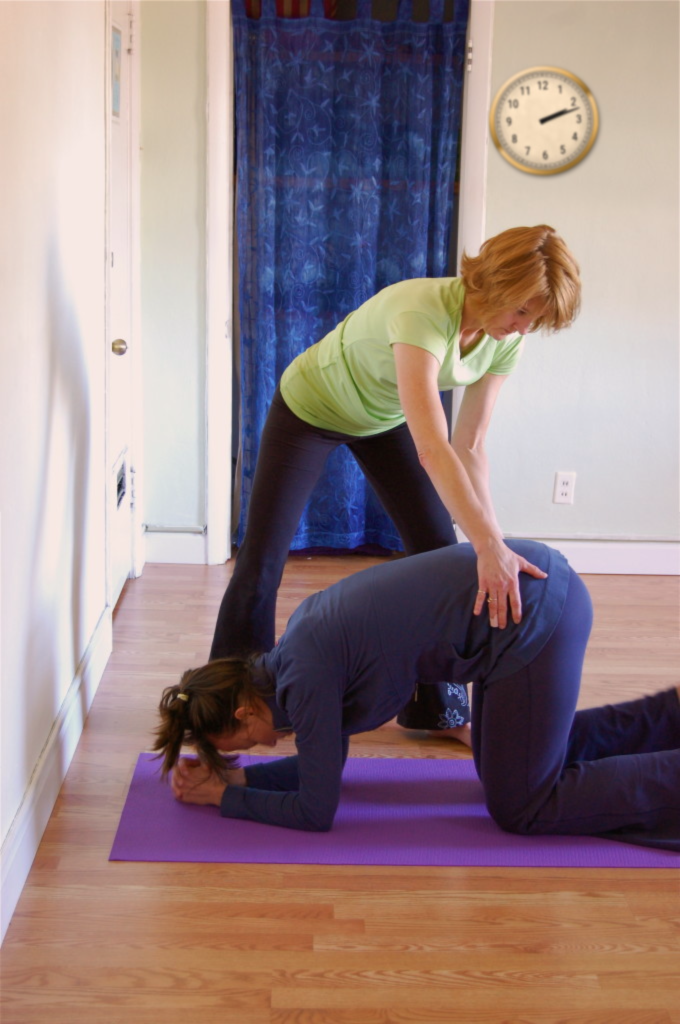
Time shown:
{"hour": 2, "minute": 12}
